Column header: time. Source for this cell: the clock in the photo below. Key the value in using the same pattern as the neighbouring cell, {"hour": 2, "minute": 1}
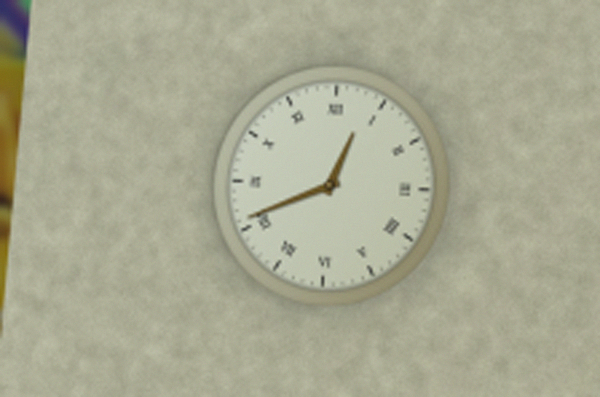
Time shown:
{"hour": 12, "minute": 41}
